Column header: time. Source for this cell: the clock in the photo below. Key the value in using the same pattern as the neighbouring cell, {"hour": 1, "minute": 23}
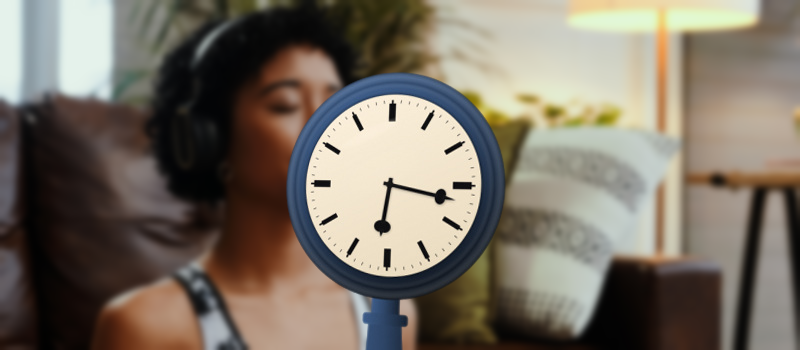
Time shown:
{"hour": 6, "minute": 17}
